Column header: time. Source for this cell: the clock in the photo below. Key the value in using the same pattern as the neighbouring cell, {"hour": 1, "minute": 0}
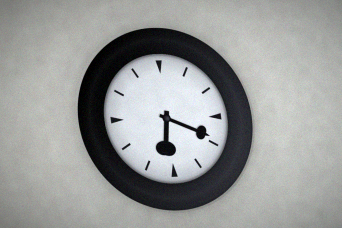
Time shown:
{"hour": 6, "minute": 19}
